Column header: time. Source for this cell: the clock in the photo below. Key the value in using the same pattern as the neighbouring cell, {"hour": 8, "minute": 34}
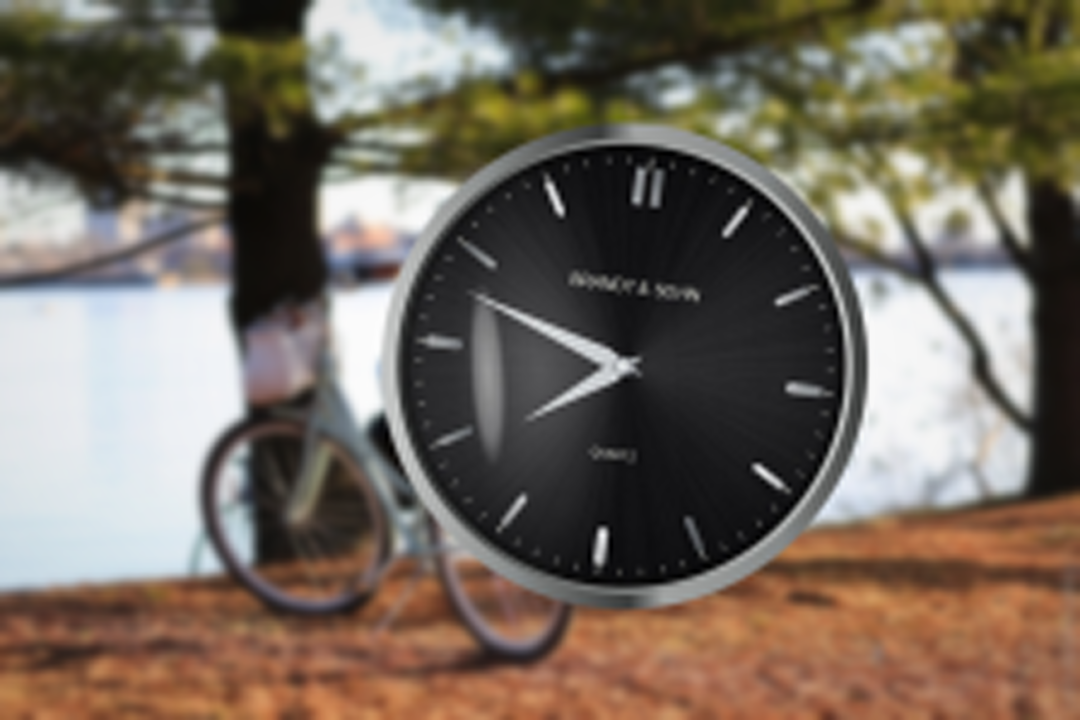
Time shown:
{"hour": 7, "minute": 48}
